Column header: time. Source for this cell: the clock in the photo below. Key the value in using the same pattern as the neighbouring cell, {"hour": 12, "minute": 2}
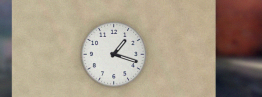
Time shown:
{"hour": 1, "minute": 18}
